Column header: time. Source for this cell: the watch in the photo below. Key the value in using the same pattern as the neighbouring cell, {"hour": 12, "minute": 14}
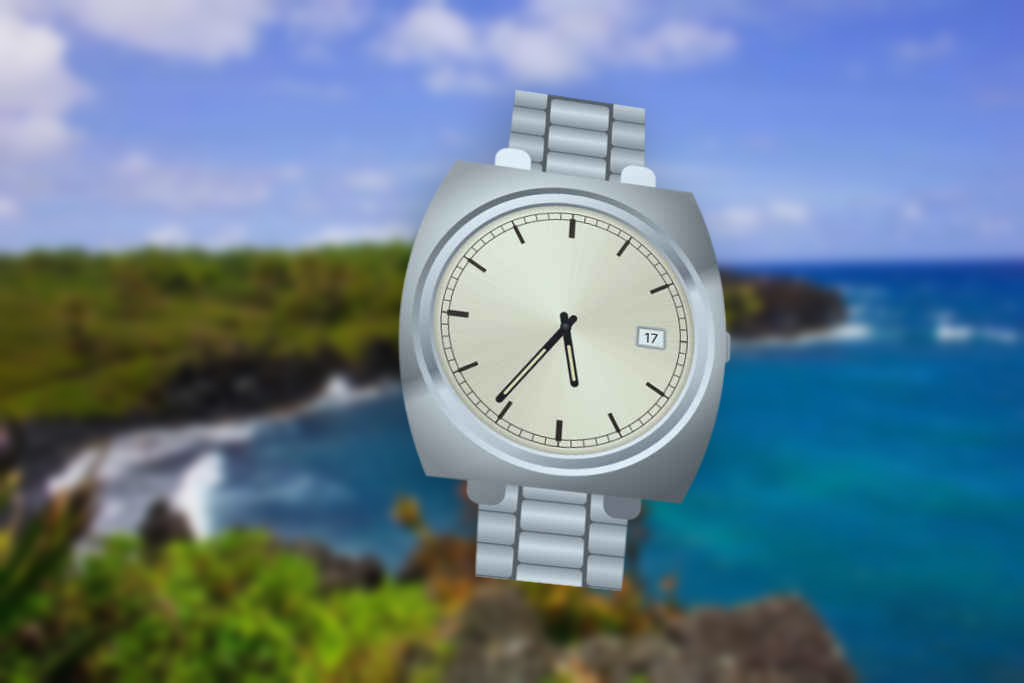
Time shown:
{"hour": 5, "minute": 36}
